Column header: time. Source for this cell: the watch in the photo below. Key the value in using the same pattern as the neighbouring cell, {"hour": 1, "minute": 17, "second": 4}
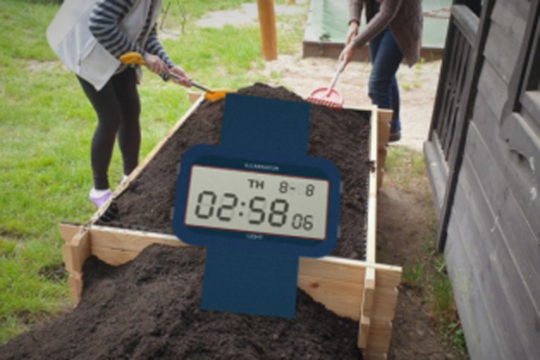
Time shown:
{"hour": 2, "minute": 58, "second": 6}
